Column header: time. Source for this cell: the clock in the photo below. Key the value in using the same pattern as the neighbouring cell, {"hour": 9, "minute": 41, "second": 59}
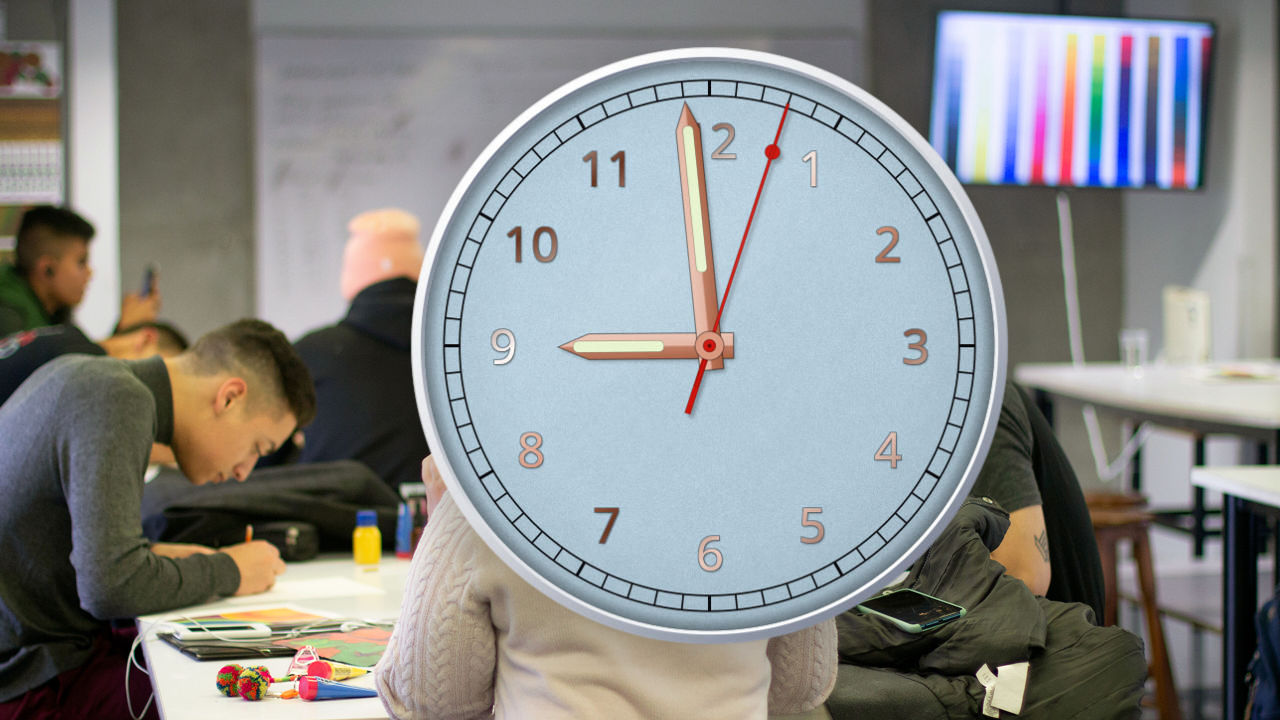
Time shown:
{"hour": 8, "minute": 59, "second": 3}
